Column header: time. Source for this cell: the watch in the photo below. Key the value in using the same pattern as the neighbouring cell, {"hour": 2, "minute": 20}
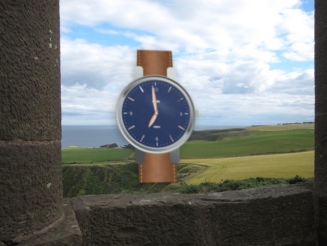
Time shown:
{"hour": 6, "minute": 59}
